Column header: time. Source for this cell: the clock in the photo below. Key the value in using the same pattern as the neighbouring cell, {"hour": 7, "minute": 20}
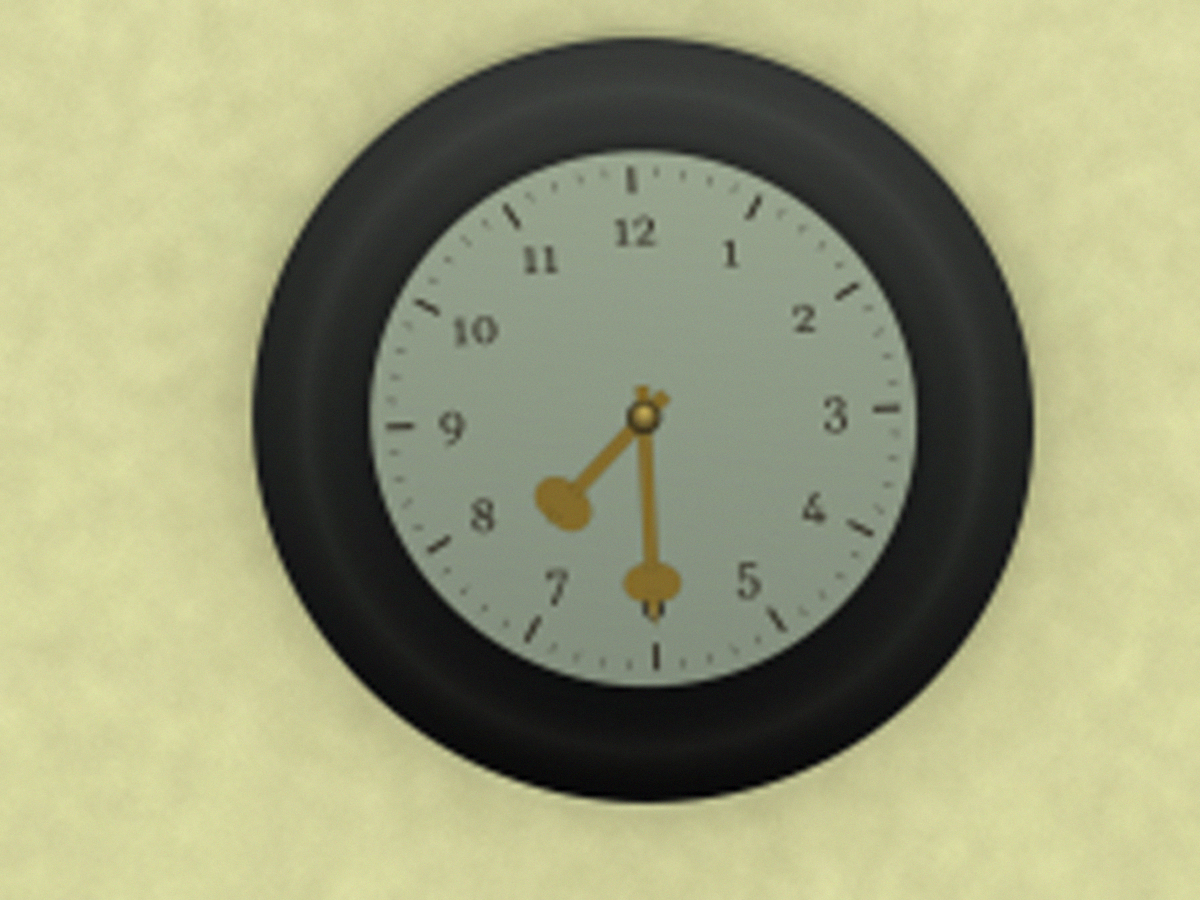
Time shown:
{"hour": 7, "minute": 30}
